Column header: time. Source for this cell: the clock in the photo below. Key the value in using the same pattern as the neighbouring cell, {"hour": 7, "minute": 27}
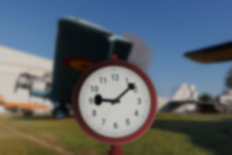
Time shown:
{"hour": 9, "minute": 8}
